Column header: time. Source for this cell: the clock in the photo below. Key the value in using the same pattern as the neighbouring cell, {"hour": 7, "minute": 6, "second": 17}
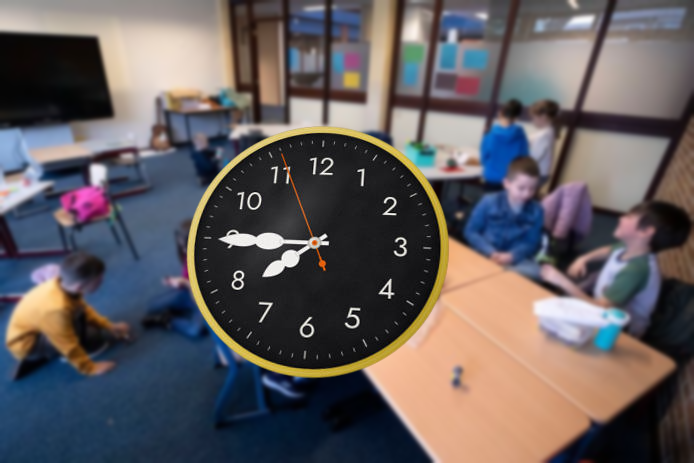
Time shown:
{"hour": 7, "minute": 44, "second": 56}
